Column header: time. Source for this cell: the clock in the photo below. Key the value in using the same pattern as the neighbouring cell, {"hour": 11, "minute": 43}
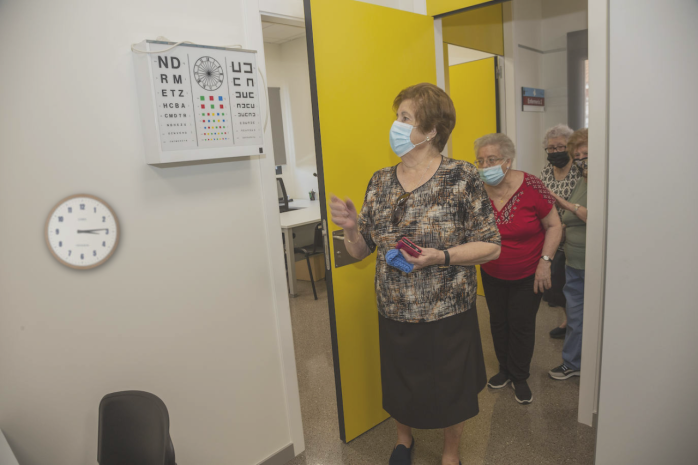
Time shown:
{"hour": 3, "minute": 14}
